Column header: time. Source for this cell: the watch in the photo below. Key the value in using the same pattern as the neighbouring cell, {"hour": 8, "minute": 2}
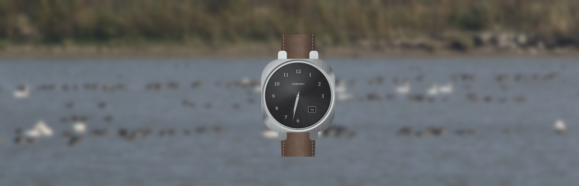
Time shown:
{"hour": 6, "minute": 32}
